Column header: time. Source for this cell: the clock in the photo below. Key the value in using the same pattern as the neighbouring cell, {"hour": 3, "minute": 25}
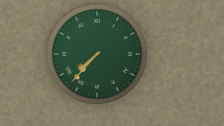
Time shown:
{"hour": 7, "minute": 37}
